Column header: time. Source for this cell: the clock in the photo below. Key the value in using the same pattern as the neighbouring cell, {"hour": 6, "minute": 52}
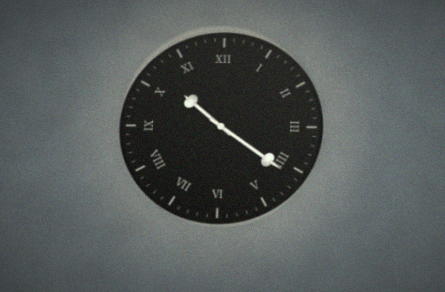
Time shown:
{"hour": 10, "minute": 21}
